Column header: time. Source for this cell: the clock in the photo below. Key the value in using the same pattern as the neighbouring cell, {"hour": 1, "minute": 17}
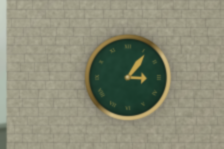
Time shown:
{"hour": 3, "minute": 6}
